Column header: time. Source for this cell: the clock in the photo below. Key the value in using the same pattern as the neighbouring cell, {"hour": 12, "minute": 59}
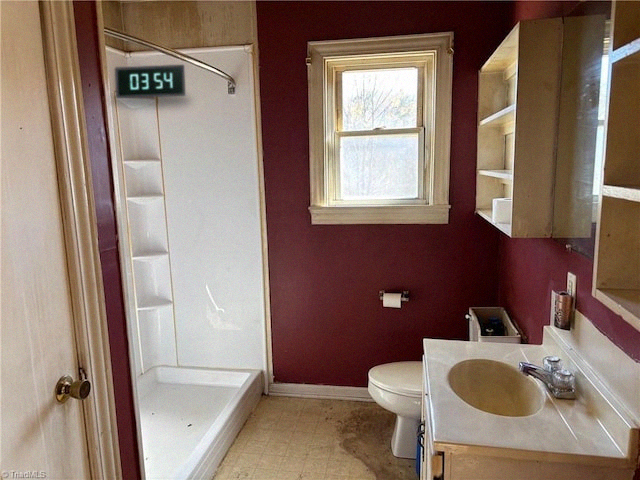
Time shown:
{"hour": 3, "minute": 54}
